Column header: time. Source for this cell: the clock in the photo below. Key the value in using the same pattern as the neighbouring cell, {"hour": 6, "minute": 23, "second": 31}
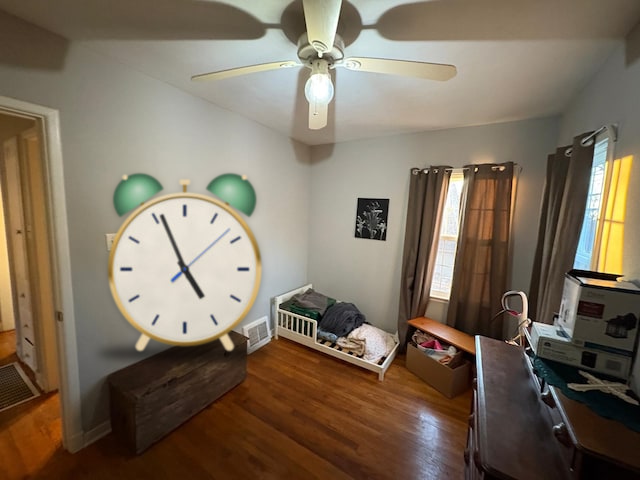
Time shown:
{"hour": 4, "minute": 56, "second": 8}
